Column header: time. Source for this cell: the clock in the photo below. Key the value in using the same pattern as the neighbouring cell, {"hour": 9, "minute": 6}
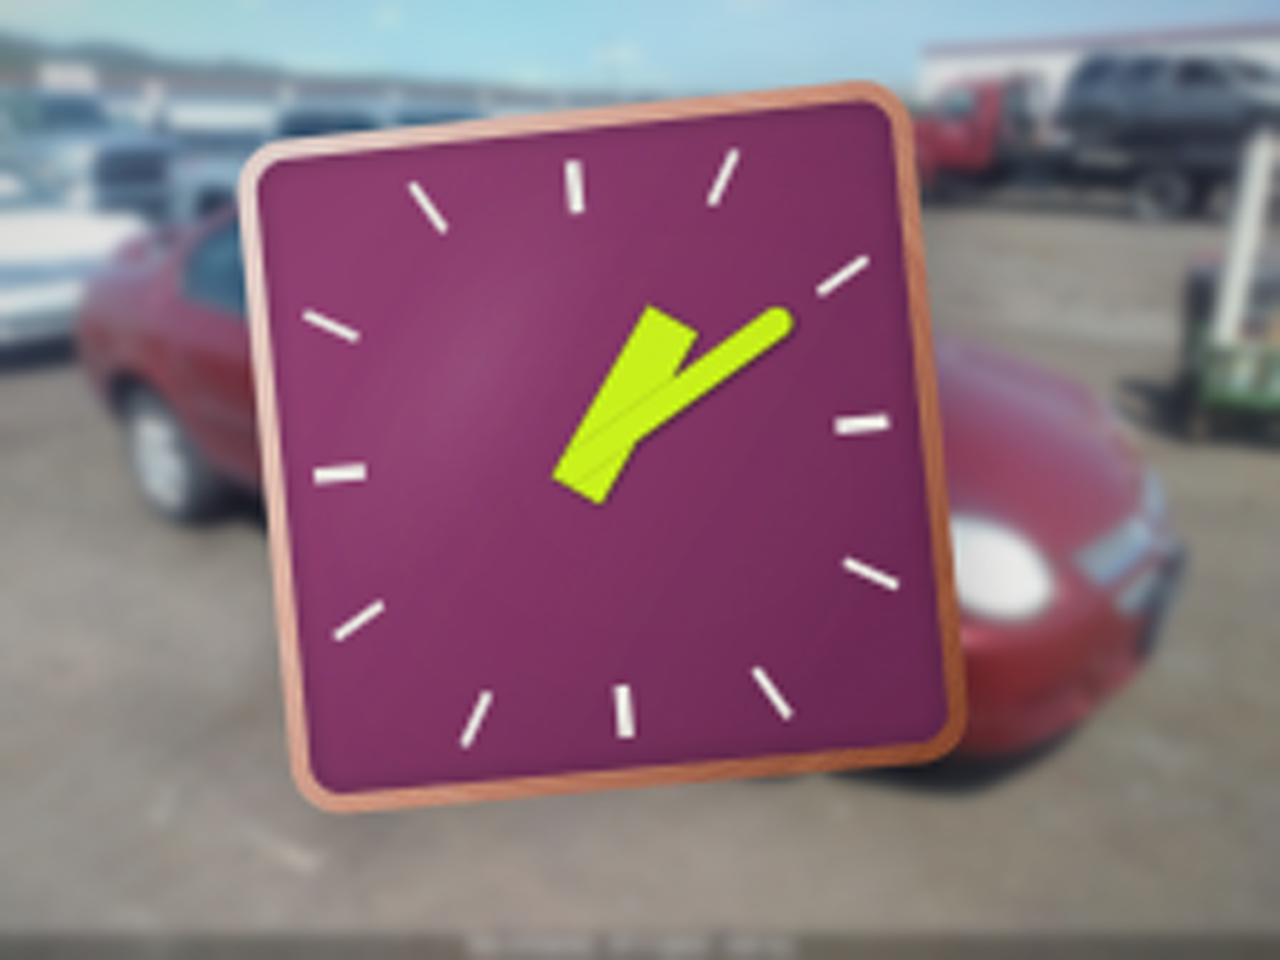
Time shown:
{"hour": 1, "minute": 10}
